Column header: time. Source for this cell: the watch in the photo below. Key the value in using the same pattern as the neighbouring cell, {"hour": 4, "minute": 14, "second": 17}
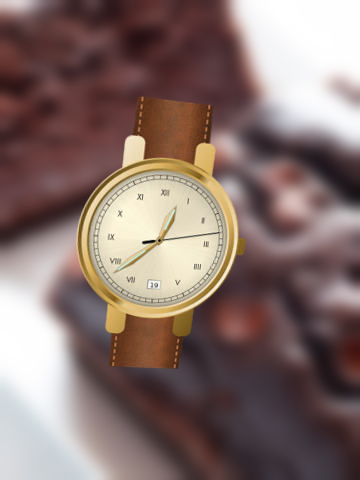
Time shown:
{"hour": 12, "minute": 38, "second": 13}
